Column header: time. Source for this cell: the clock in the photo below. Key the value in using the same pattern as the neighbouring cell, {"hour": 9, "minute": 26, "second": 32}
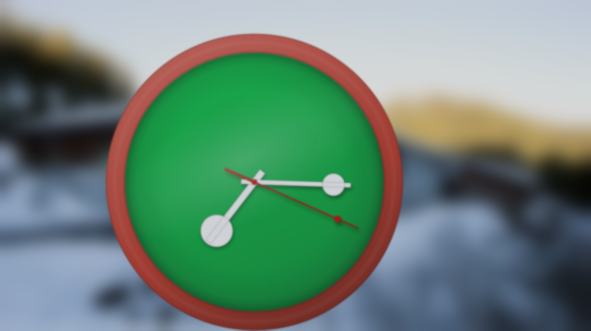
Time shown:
{"hour": 7, "minute": 15, "second": 19}
